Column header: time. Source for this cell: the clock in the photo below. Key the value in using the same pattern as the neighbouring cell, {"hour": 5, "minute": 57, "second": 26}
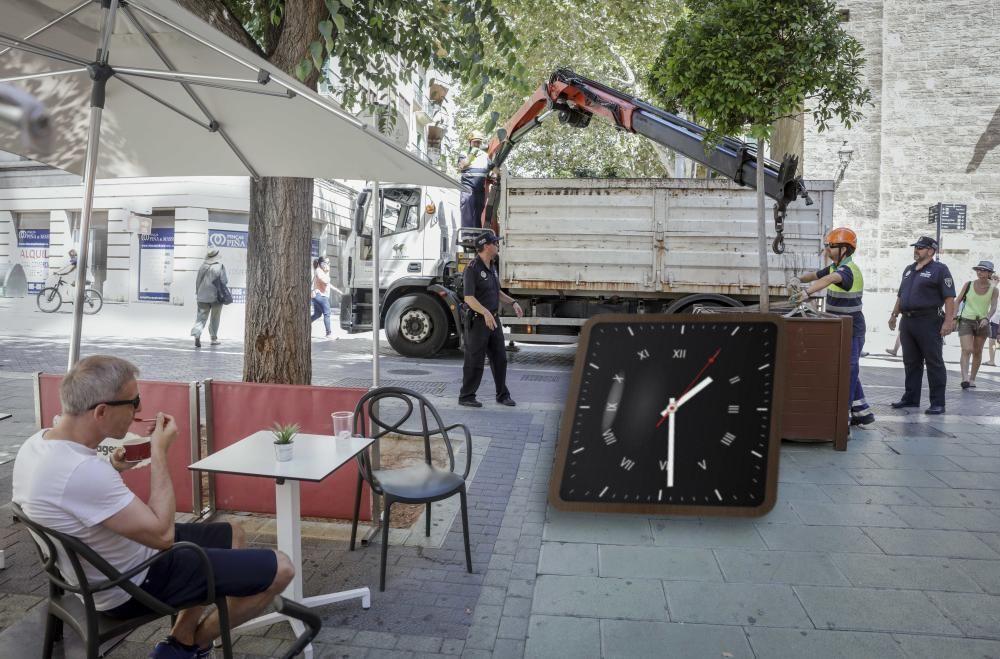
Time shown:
{"hour": 1, "minute": 29, "second": 5}
